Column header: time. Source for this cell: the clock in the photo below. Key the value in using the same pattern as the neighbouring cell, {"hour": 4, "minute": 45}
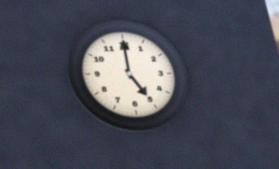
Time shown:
{"hour": 5, "minute": 0}
